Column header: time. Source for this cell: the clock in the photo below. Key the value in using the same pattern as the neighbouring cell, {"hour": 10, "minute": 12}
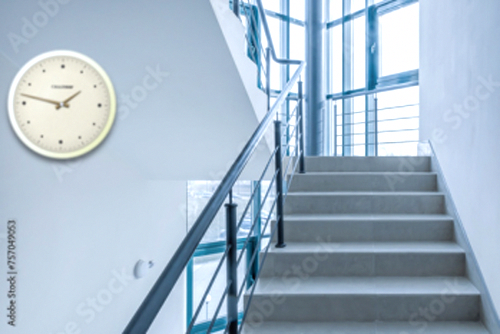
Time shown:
{"hour": 1, "minute": 47}
